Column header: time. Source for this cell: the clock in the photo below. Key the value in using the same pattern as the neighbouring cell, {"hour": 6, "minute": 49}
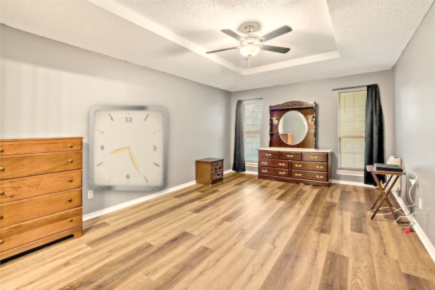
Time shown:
{"hour": 8, "minute": 26}
